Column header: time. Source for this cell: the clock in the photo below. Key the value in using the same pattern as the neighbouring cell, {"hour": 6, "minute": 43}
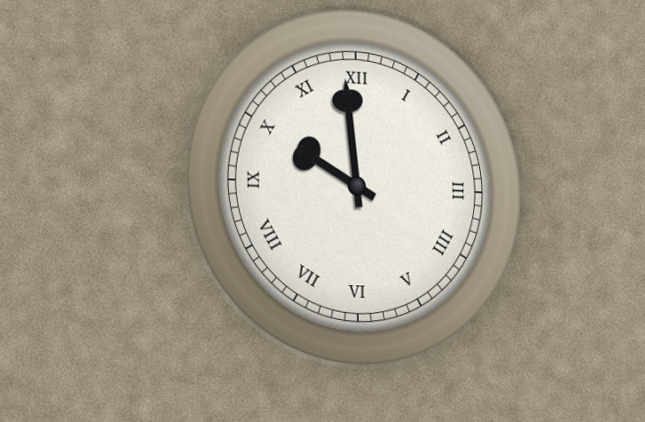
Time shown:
{"hour": 9, "minute": 59}
